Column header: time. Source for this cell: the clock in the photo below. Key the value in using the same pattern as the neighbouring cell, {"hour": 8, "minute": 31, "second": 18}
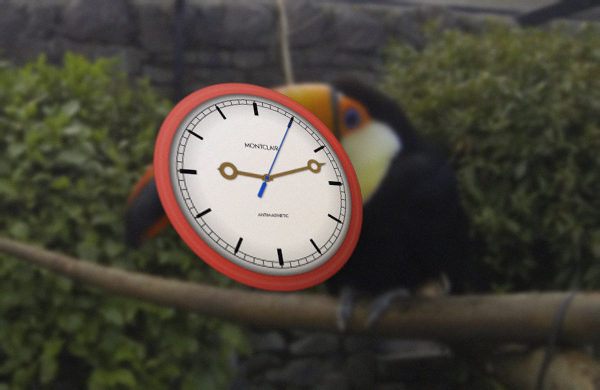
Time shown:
{"hour": 9, "minute": 12, "second": 5}
